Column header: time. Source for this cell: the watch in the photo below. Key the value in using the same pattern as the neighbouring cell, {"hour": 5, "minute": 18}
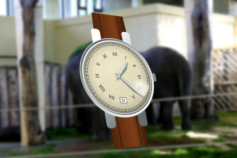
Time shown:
{"hour": 1, "minute": 22}
